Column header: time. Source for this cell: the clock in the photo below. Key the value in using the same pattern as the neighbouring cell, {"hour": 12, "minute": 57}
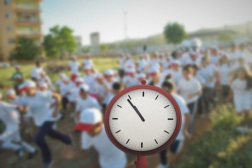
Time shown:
{"hour": 10, "minute": 54}
